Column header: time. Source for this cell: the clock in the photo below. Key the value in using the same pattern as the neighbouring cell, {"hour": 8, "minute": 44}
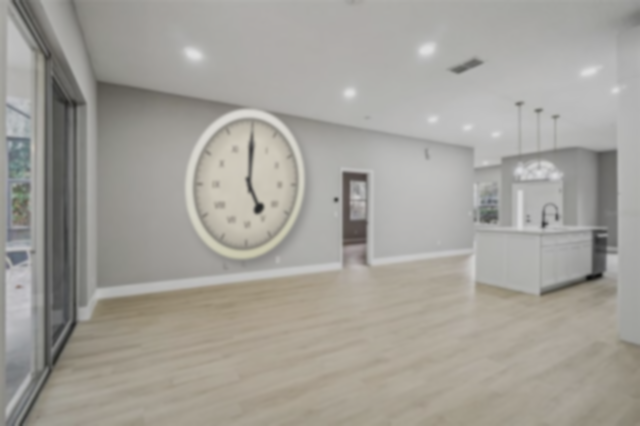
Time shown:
{"hour": 5, "minute": 0}
